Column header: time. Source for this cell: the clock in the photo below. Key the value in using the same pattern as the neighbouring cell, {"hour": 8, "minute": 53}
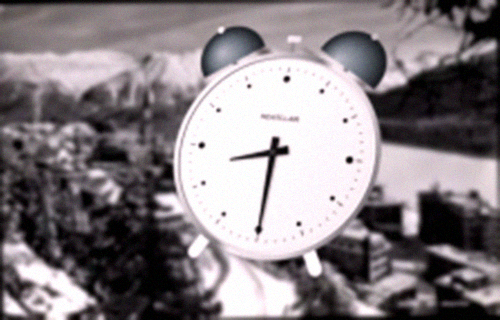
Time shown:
{"hour": 8, "minute": 30}
